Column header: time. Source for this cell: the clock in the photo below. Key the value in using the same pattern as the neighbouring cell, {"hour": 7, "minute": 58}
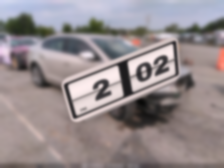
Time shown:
{"hour": 2, "minute": 2}
